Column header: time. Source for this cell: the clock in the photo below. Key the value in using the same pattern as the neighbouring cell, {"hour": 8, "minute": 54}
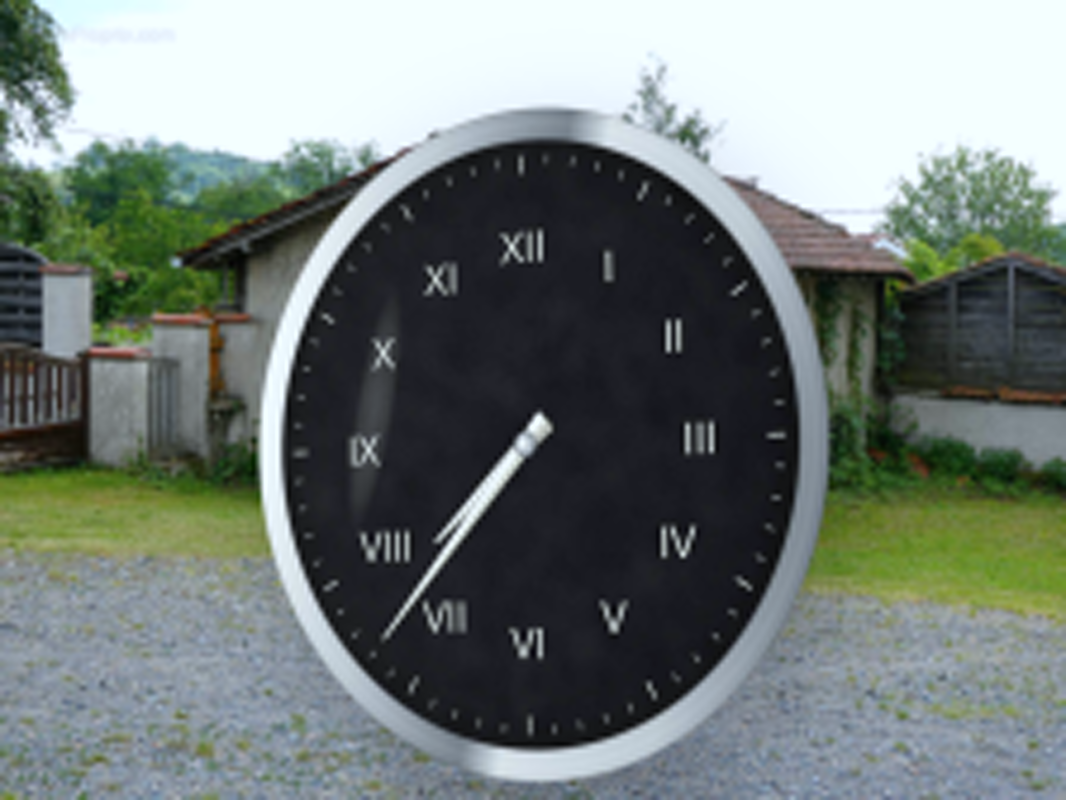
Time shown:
{"hour": 7, "minute": 37}
